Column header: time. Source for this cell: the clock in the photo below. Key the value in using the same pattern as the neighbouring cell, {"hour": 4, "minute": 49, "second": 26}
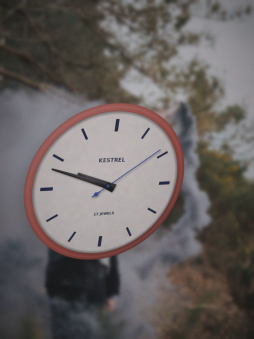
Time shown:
{"hour": 9, "minute": 48, "second": 9}
